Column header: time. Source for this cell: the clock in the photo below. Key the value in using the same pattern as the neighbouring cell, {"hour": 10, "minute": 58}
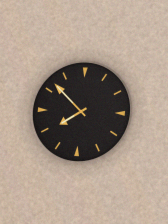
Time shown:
{"hour": 7, "minute": 52}
